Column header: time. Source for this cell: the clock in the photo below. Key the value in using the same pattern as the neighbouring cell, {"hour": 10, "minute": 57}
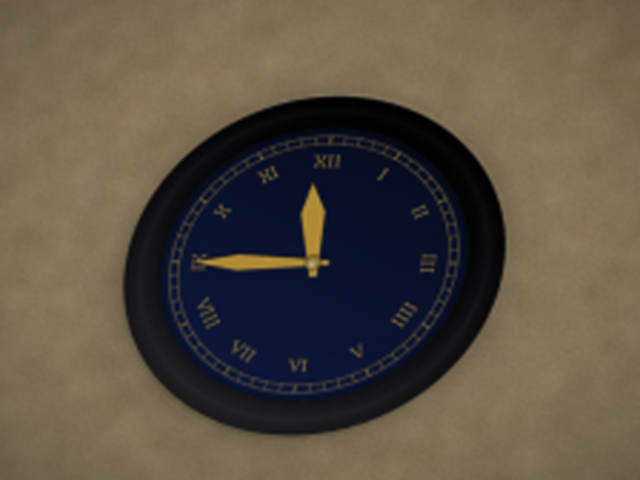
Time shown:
{"hour": 11, "minute": 45}
